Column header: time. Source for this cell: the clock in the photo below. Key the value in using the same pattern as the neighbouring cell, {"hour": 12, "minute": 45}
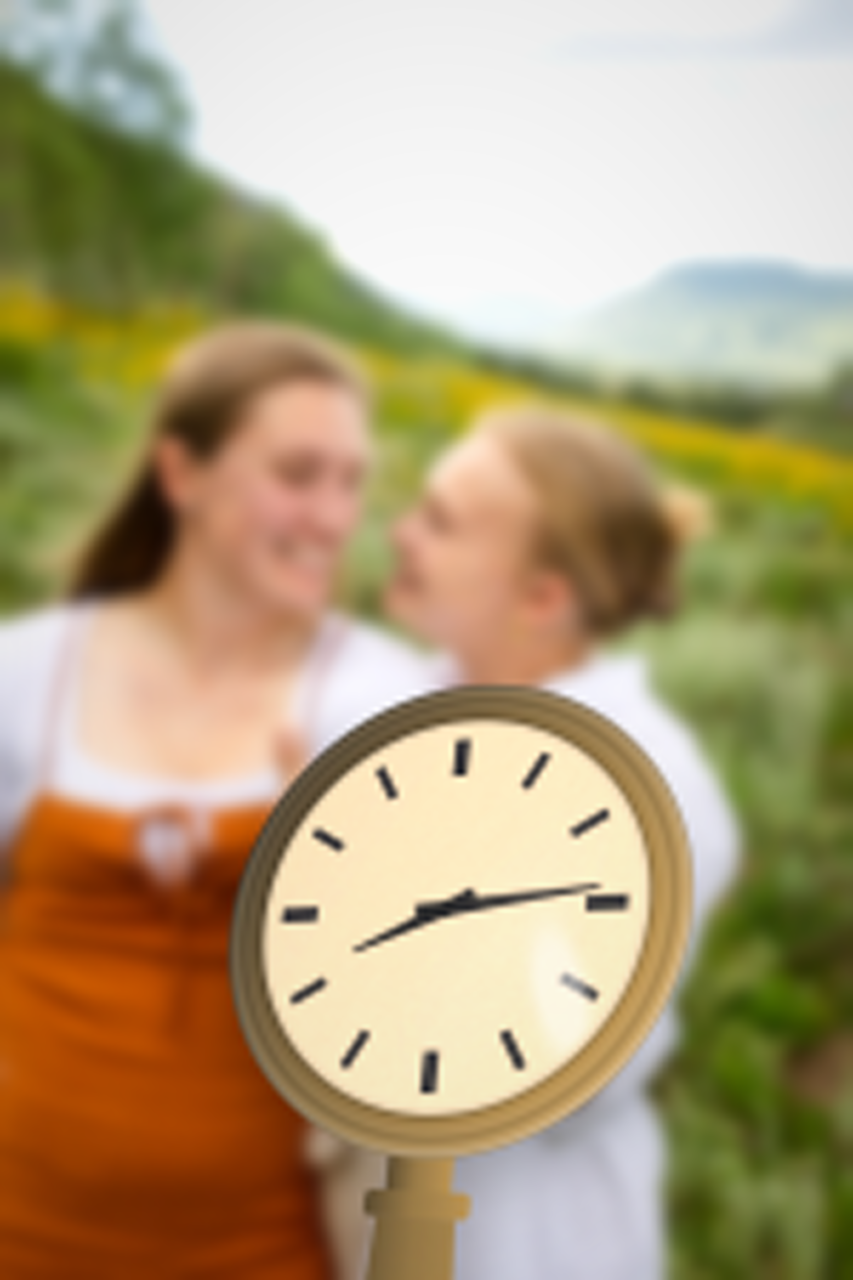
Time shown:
{"hour": 8, "minute": 14}
